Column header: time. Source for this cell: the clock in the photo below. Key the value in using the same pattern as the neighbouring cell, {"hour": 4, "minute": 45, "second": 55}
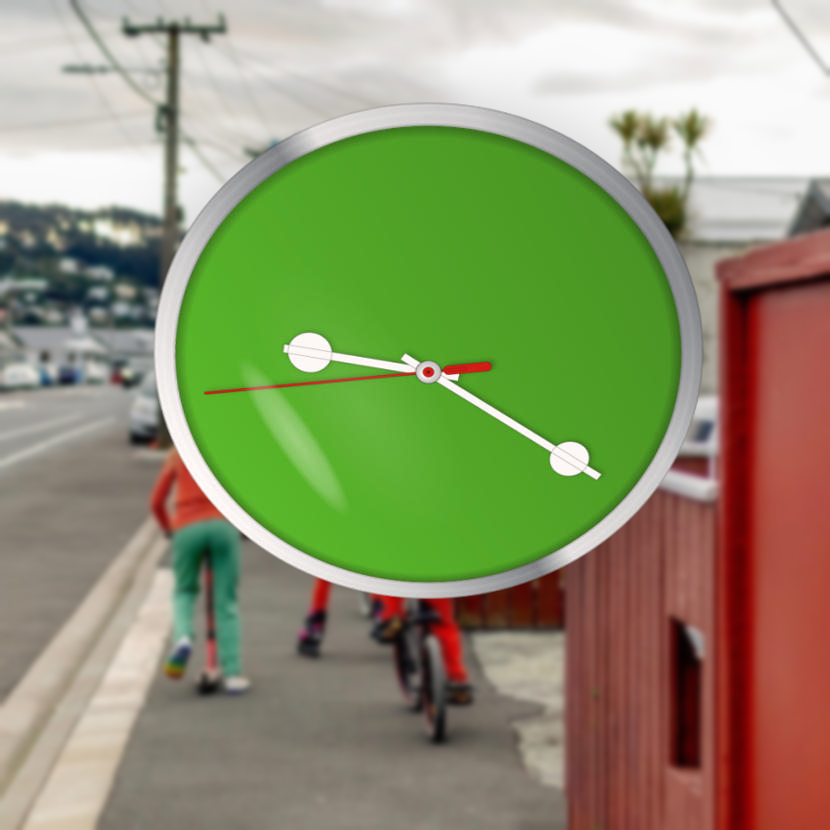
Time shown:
{"hour": 9, "minute": 20, "second": 44}
